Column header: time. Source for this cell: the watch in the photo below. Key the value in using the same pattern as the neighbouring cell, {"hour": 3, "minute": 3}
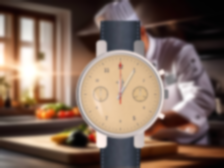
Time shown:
{"hour": 12, "minute": 5}
